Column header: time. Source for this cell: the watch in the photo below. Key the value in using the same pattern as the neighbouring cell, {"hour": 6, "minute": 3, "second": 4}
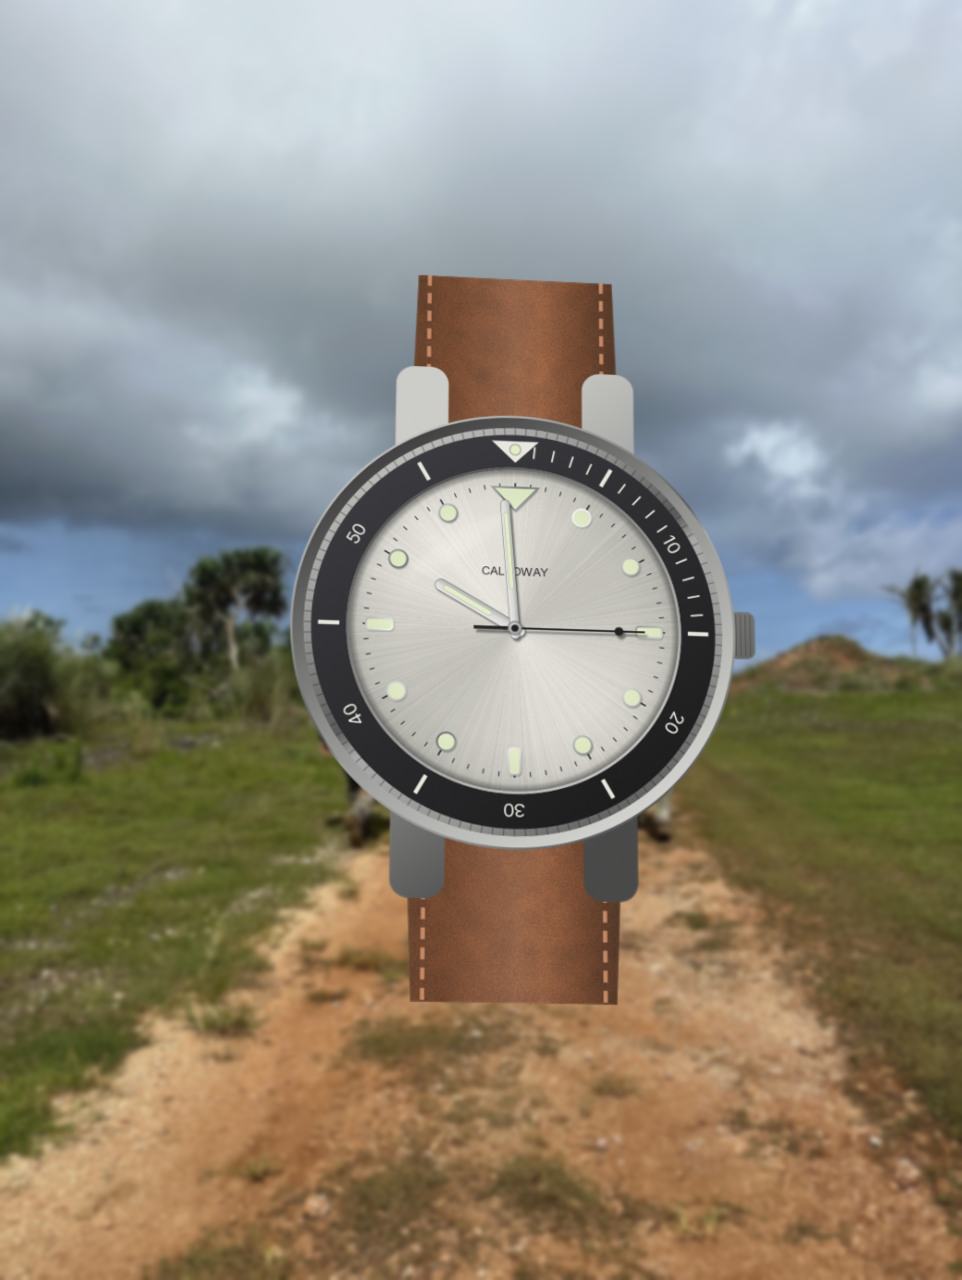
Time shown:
{"hour": 9, "minute": 59, "second": 15}
